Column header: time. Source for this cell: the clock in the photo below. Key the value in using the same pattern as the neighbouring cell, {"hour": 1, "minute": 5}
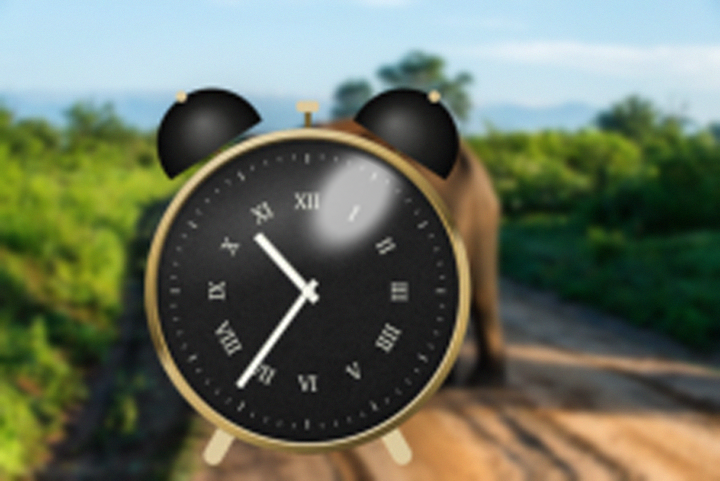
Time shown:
{"hour": 10, "minute": 36}
